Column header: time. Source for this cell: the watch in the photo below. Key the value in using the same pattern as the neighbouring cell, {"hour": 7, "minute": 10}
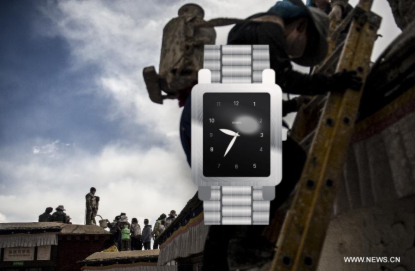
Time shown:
{"hour": 9, "minute": 35}
